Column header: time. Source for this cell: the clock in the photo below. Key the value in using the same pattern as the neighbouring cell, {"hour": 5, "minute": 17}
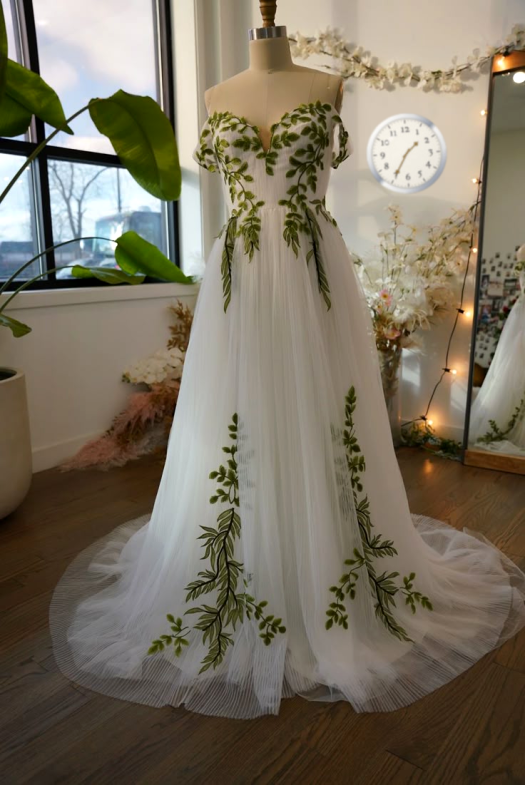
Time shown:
{"hour": 1, "minute": 35}
